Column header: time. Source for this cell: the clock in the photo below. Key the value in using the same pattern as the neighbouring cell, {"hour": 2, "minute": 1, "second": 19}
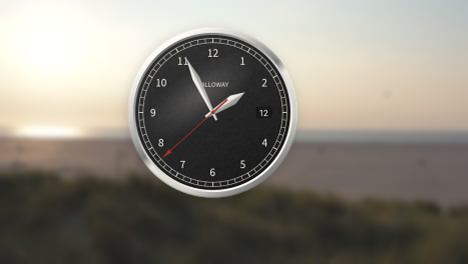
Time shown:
{"hour": 1, "minute": 55, "second": 38}
